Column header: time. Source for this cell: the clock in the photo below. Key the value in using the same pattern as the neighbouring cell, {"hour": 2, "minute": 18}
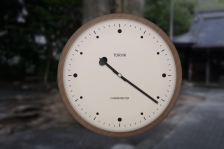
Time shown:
{"hour": 10, "minute": 21}
